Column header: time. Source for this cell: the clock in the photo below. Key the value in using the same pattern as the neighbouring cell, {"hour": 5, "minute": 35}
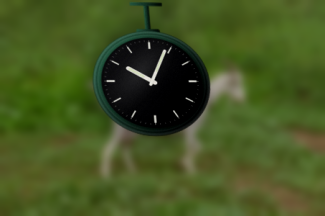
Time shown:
{"hour": 10, "minute": 4}
